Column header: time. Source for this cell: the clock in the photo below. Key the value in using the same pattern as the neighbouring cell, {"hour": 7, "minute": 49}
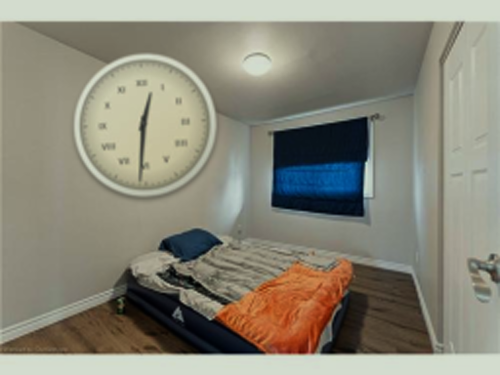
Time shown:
{"hour": 12, "minute": 31}
